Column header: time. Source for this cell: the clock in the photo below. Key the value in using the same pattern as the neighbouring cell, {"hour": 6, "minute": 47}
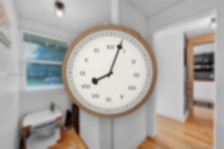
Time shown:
{"hour": 8, "minute": 3}
